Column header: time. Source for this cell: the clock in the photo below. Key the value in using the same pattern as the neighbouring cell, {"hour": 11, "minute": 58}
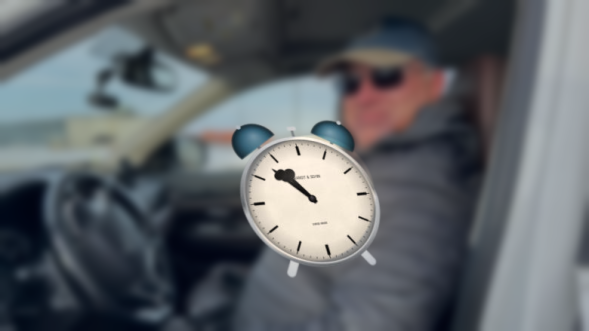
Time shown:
{"hour": 10, "minute": 53}
